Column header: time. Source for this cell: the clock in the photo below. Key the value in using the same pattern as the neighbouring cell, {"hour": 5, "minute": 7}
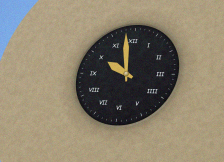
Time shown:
{"hour": 9, "minute": 58}
